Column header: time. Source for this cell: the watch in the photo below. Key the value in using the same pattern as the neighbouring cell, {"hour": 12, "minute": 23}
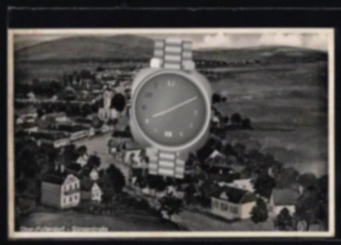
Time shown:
{"hour": 8, "minute": 10}
